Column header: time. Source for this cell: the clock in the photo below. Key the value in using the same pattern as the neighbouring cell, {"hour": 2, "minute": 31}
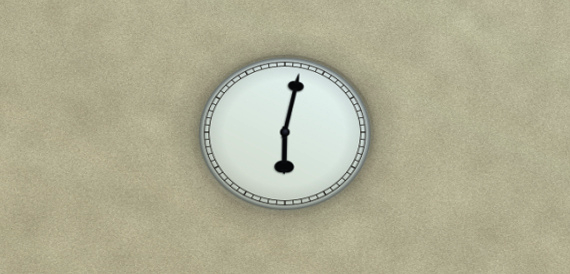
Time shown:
{"hour": 6, "minute": 2}
